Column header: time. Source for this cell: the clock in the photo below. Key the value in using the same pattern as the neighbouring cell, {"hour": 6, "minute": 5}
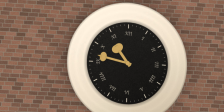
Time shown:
{"hour": 10, "minute": 47}
